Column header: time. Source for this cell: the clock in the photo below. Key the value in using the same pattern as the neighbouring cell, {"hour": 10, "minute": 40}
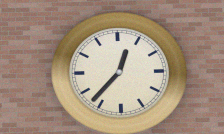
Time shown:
{"hour": 12, "minute": 37}
